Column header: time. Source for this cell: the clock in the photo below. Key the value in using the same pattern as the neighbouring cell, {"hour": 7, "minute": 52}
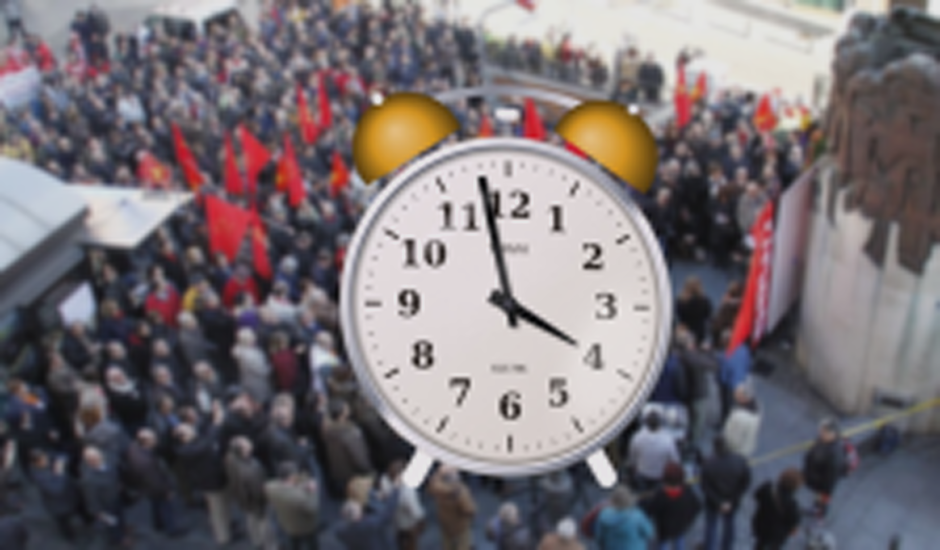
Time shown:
{"hour": 3, "minute": 58}
